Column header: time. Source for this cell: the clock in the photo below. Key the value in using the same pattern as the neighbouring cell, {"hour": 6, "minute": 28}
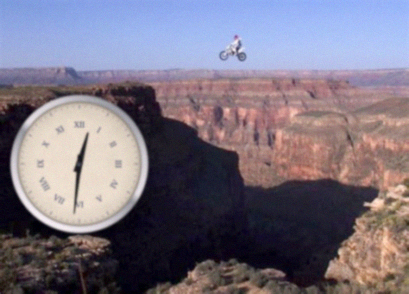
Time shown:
{"hour": 12, "minute": 31}
